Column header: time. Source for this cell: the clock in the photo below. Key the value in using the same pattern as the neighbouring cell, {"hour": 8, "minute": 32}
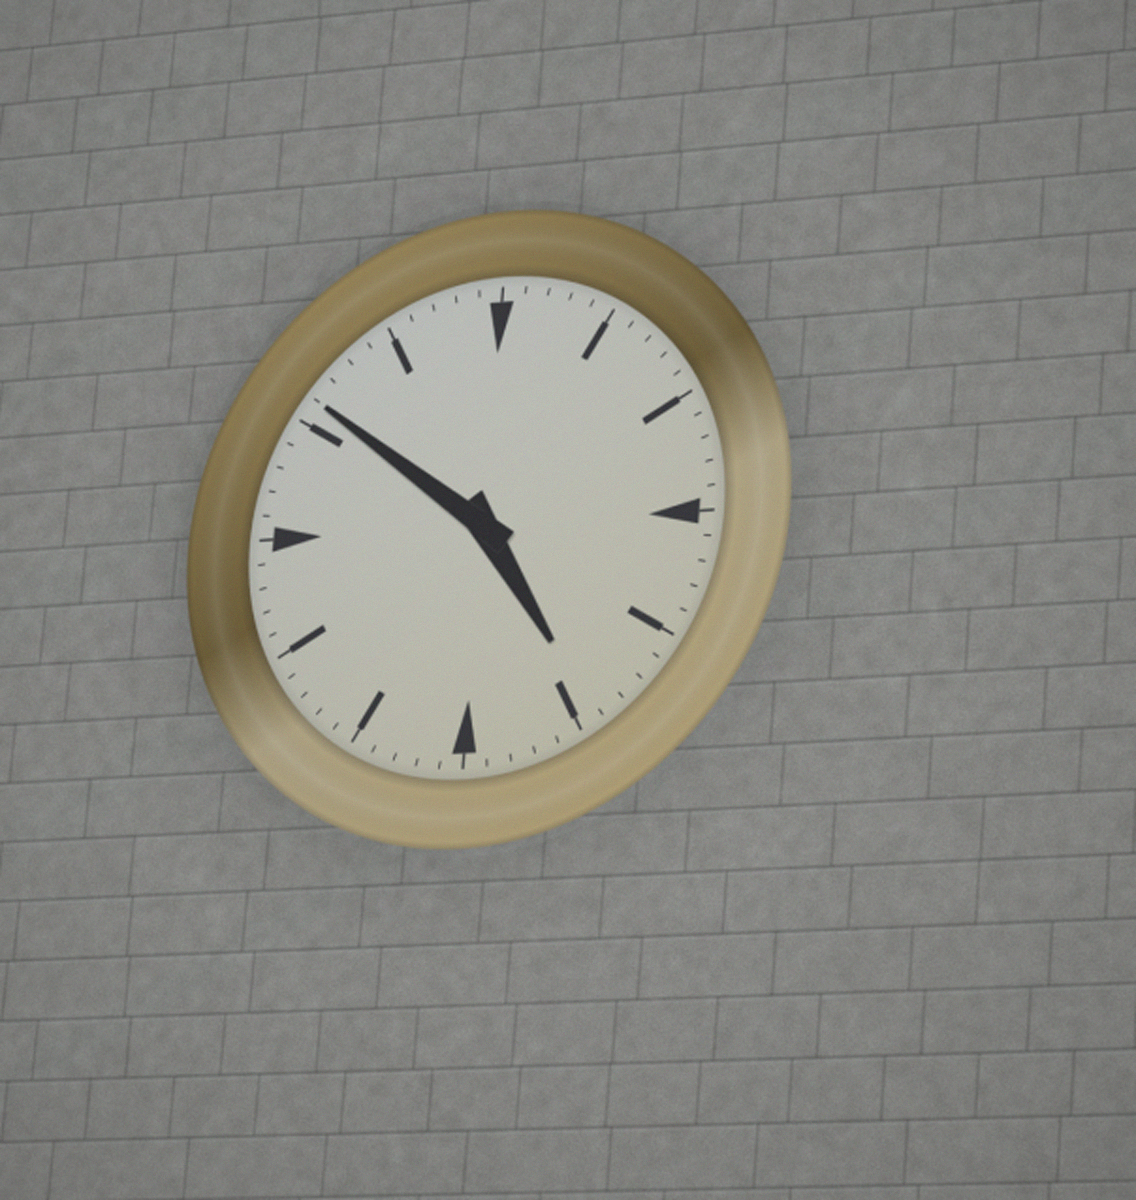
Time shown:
{"hour": 4, "minute": 51}
